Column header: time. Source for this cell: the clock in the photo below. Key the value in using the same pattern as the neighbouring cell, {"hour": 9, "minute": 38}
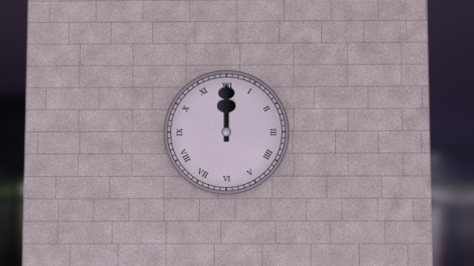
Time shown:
{"hour": 12, "minute": 0}
